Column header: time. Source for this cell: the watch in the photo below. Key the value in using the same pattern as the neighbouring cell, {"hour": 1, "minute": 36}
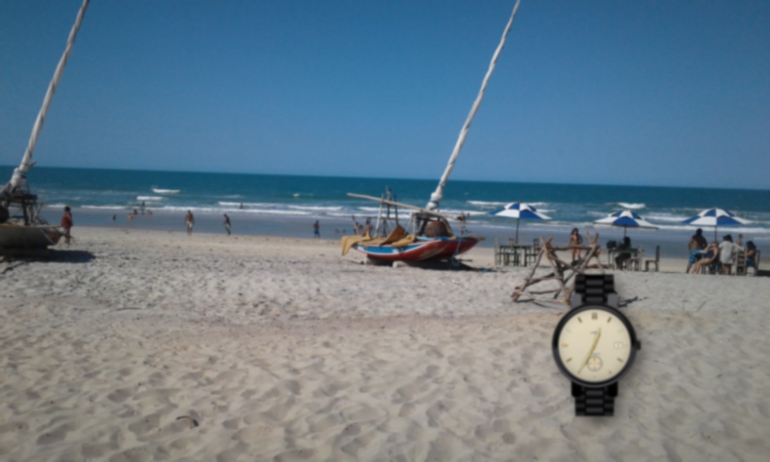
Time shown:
{"hour": 12, "minute": 35}
